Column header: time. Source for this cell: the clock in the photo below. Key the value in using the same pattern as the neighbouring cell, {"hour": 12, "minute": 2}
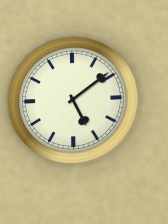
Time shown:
{"hour": 5, "minute": 9}
